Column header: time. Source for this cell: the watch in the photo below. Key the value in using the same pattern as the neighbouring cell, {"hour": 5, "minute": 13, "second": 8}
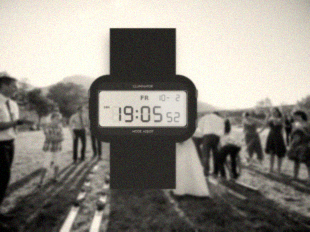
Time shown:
{"hour": 19, "minute": 5, "second": 52}
